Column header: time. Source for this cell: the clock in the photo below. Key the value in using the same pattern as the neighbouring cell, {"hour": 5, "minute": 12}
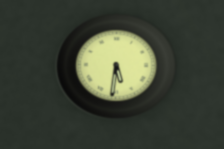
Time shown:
{"hour": 5, "minute": 31}
